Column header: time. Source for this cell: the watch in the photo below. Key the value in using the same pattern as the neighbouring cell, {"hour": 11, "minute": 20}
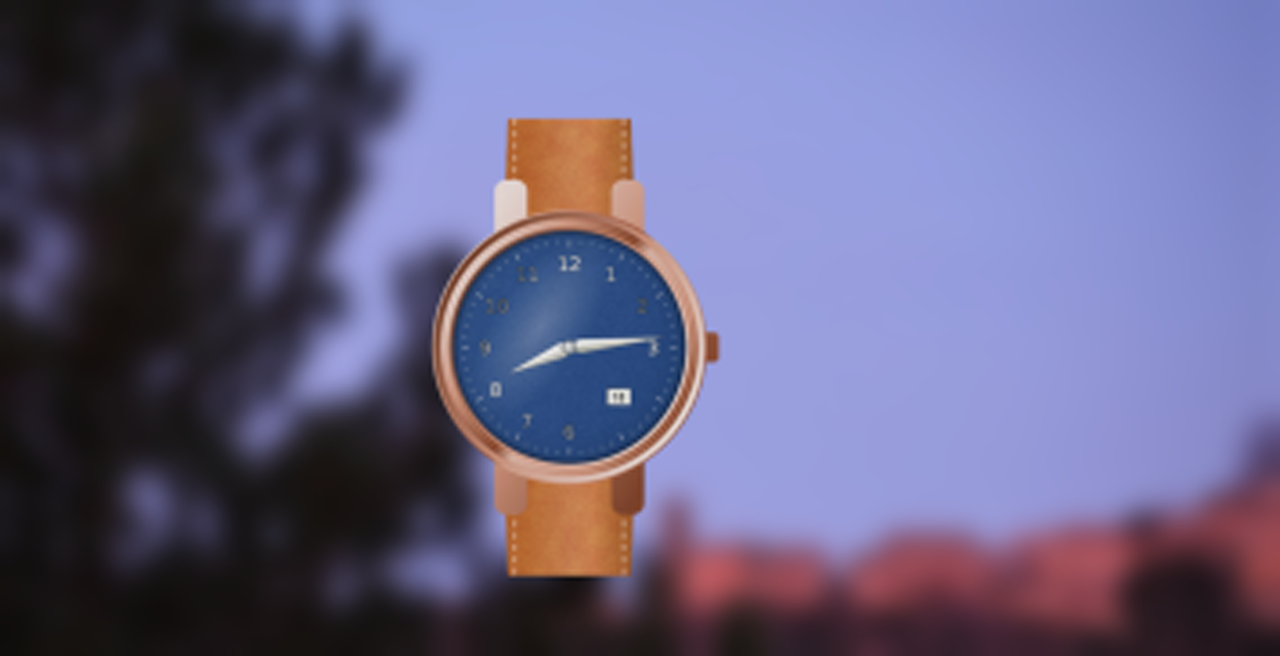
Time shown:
{"hour": 8, "minute": 14}
